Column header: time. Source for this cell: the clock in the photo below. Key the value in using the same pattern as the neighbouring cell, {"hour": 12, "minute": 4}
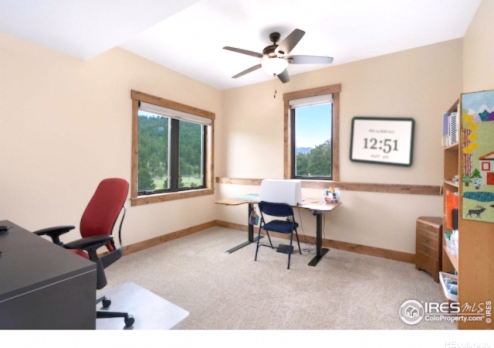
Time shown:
{"hour": 12, "minute": 51}
